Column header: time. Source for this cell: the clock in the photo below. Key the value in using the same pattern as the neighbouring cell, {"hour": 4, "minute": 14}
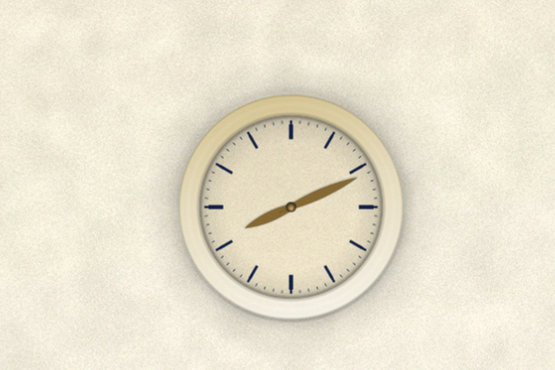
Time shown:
{"hour": 8, "minute": 11}
